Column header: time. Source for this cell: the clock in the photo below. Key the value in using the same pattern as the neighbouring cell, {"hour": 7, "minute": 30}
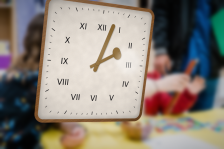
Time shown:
{"hour": 2, "minute": 3}
